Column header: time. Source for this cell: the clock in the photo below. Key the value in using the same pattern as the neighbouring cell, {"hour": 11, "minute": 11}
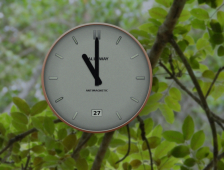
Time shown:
{"hour": 11, "minute": 0}
